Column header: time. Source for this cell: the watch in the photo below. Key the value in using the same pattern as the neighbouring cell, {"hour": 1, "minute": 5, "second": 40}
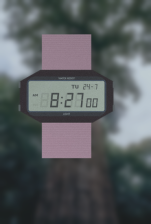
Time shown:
{"hour": 8, "minute": 27, "second": 0}
